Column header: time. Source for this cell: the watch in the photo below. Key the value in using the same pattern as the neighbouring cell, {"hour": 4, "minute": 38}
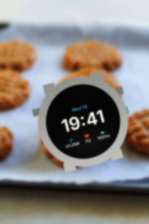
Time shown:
{"hour": 19, "minute": 41}
